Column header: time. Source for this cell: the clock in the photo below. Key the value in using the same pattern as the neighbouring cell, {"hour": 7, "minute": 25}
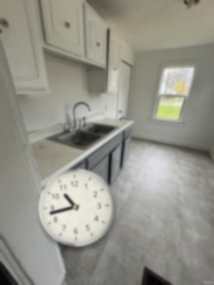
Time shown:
{"hour": 10, "minute": 43}
